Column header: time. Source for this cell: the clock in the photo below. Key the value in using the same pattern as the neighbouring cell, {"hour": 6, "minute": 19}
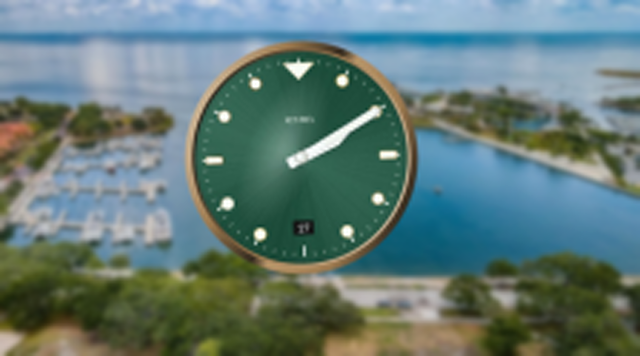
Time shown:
{"hour": 2, "minute": 10}
